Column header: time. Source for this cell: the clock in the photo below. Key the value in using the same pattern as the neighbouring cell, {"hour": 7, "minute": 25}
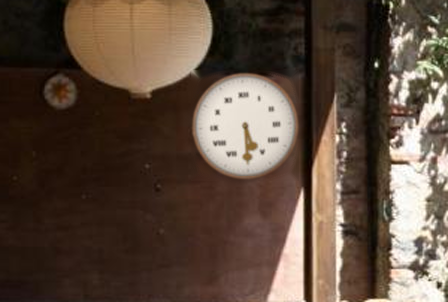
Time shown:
{"hour": 5, "minute": 30}
